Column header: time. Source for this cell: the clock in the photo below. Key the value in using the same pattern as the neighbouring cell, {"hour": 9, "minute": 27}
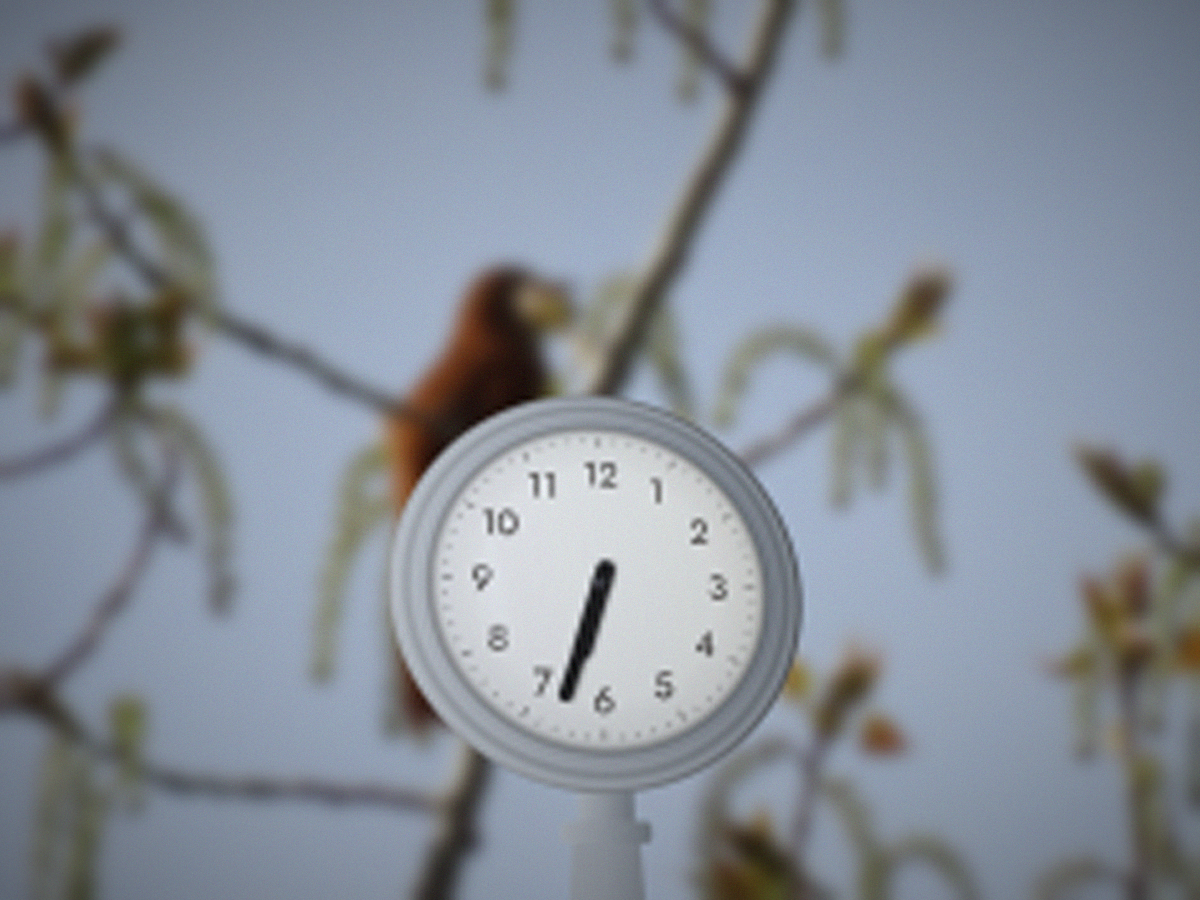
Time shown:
{"hour": 6, "minute": 33}
